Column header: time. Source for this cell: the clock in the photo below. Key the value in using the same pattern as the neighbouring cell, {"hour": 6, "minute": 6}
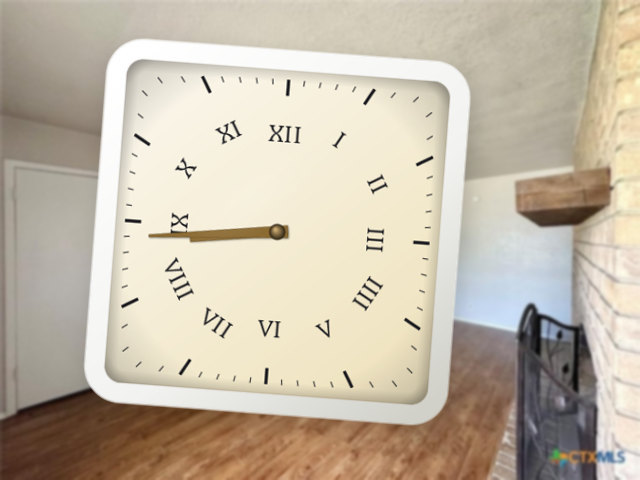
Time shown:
{"hour": 8, "minute": 44}
